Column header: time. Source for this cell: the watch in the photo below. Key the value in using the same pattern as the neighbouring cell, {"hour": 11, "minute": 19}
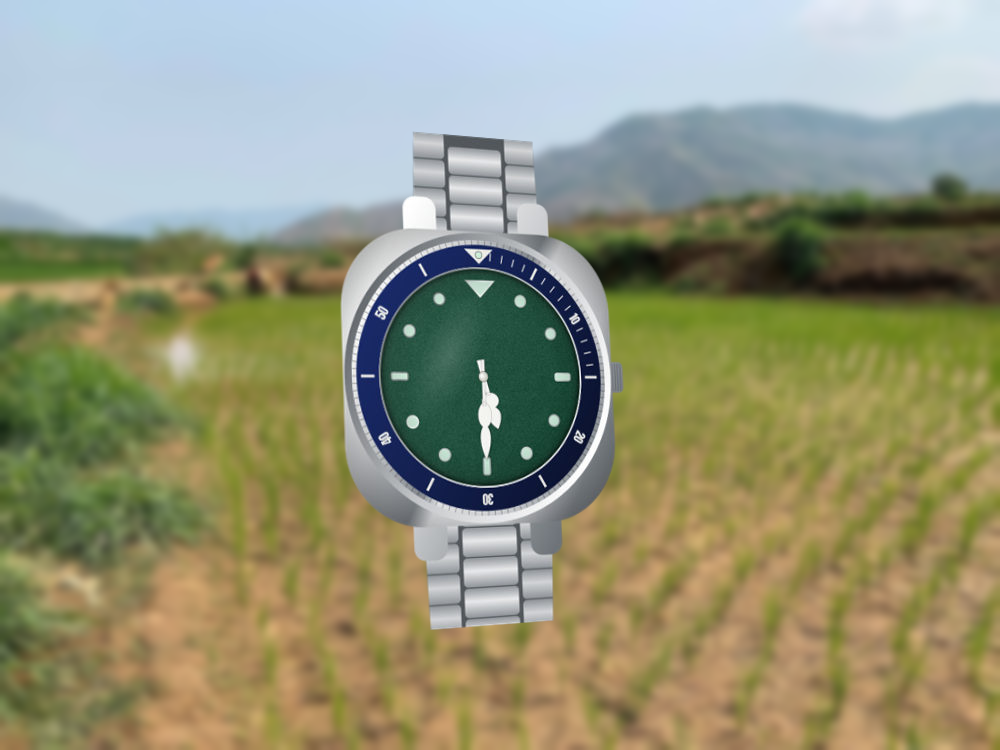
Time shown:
{"hour": 5, "minute": 30}
